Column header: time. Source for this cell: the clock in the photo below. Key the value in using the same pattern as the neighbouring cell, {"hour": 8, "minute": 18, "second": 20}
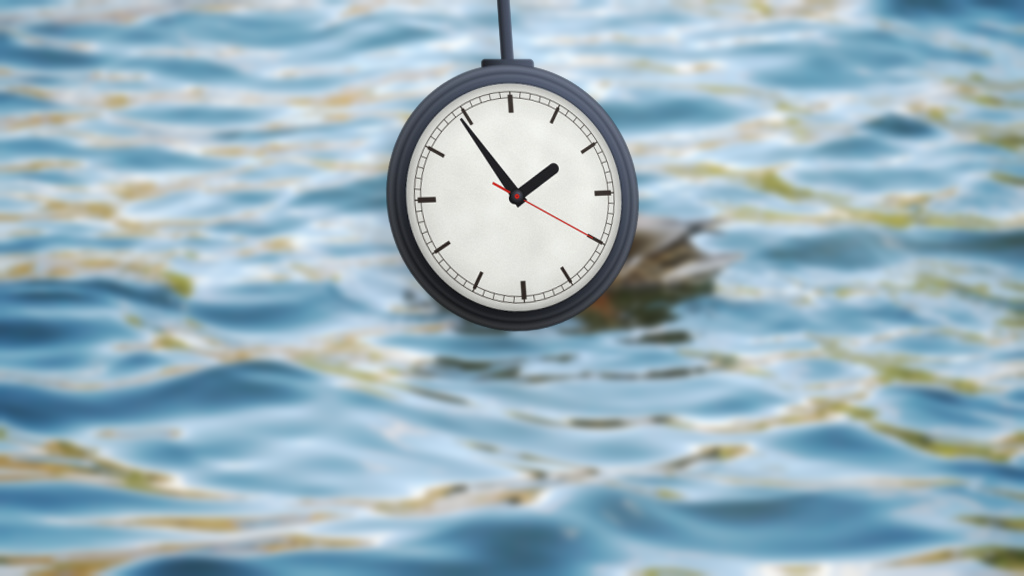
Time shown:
{"hour": 1, "minute": 54, "second": 20}
